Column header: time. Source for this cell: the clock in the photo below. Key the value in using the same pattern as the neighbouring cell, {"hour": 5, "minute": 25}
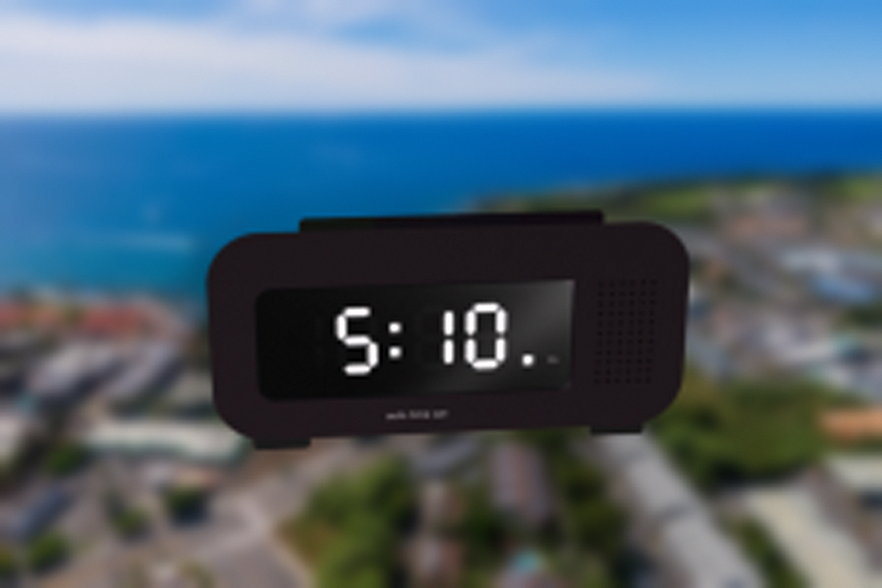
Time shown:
{"hour": 5, "minute": 10}
